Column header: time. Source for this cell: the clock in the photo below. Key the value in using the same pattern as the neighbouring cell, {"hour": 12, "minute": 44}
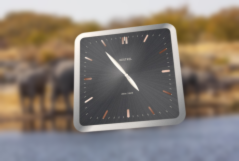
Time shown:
{"hour": 4, "minute": 54}
